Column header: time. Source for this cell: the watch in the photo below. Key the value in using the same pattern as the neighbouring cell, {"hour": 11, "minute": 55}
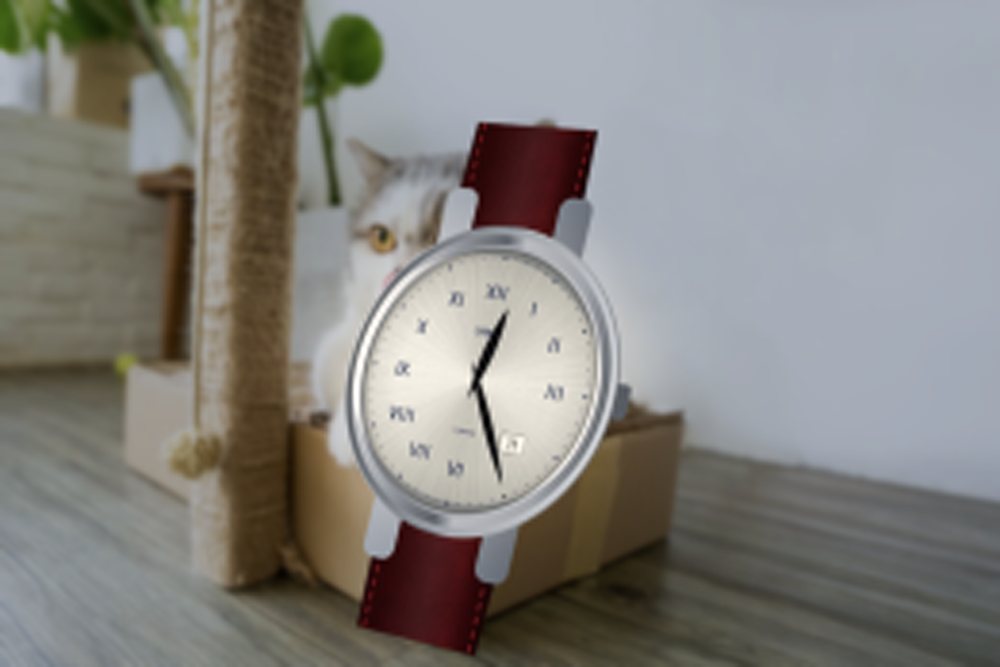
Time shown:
{"hour": 12, "minute": 25}
